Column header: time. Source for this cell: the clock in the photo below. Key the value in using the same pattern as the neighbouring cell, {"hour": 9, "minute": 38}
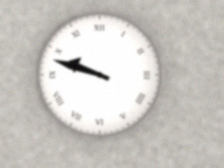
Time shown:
{"hour": 9, "minute": 48}
